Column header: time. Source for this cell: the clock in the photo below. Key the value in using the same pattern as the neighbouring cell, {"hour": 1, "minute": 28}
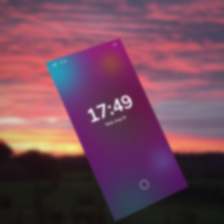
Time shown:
{"hour": 17, "minute": 49}
